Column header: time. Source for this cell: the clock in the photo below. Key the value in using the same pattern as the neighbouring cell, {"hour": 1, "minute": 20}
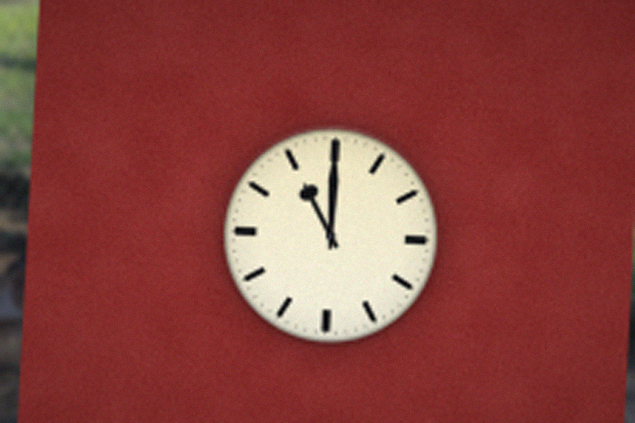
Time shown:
{"hour": 11, "minute": 0}
